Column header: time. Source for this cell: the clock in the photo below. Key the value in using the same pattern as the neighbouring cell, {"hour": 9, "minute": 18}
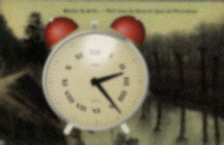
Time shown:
{"hour": 2, "minute": 24}
